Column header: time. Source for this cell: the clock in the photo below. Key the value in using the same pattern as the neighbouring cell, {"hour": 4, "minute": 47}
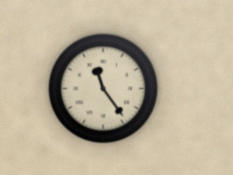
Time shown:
{"hour": 11, "minute": 24}
